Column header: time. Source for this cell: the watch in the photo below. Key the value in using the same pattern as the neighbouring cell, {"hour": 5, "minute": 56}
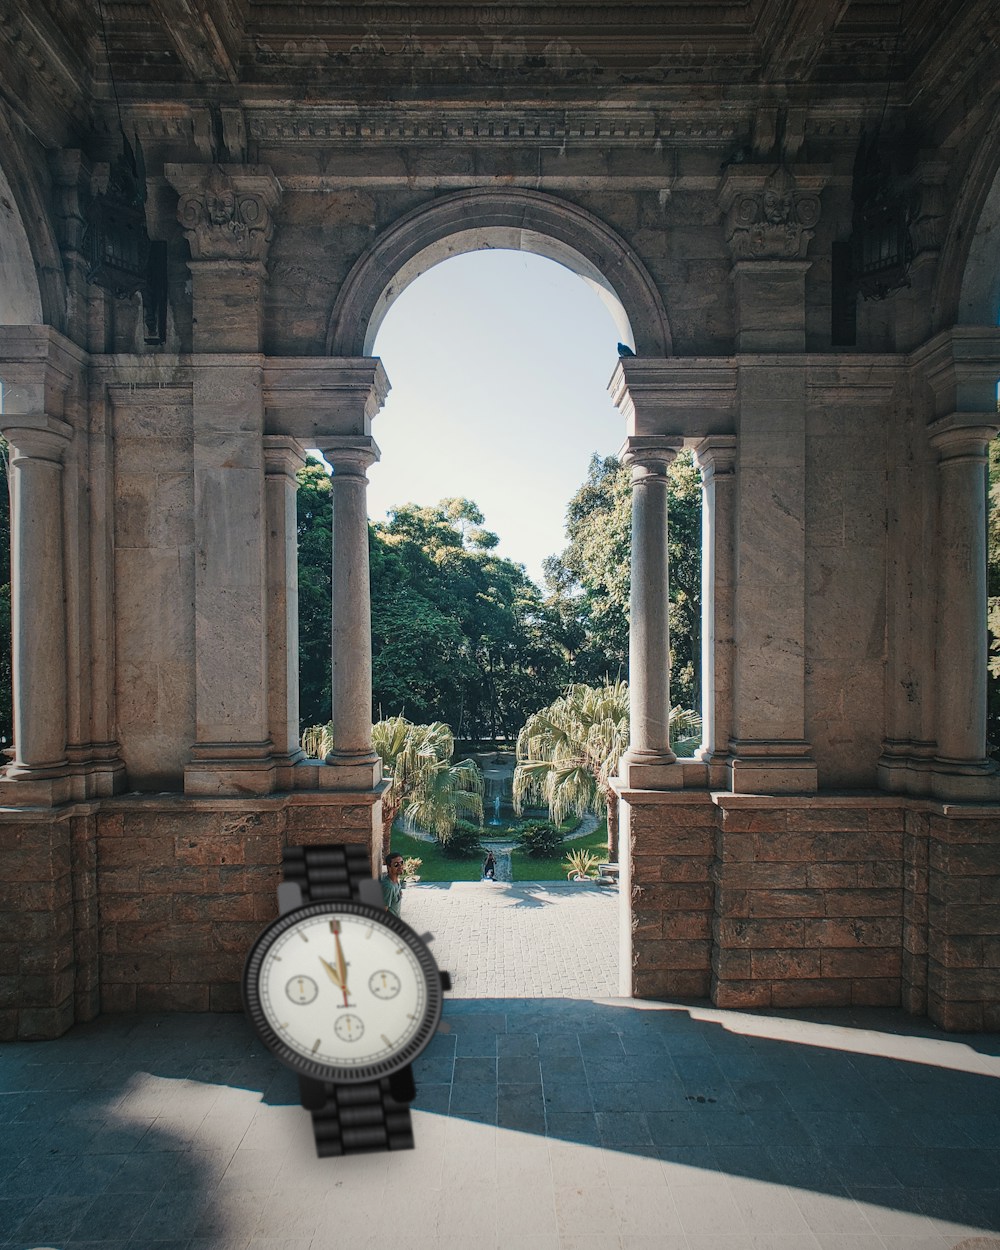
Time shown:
{"hour": 11, "minute": 0}
